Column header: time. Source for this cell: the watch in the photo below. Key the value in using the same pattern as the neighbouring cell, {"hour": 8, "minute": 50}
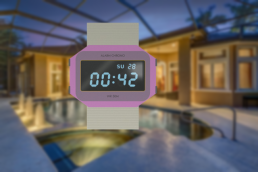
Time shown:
{"hour": 0, "minute": 42}
